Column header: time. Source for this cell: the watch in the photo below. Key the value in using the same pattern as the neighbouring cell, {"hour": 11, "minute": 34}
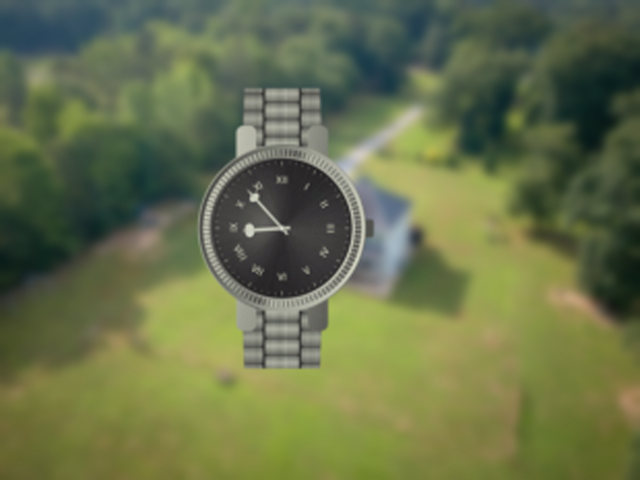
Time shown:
{"hour": 8, "minute": 53}
